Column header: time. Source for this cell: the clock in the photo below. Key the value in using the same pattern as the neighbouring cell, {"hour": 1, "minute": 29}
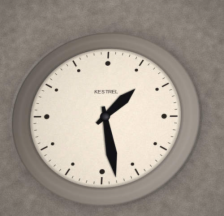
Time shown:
{"hour": 1, "minute": 28}
